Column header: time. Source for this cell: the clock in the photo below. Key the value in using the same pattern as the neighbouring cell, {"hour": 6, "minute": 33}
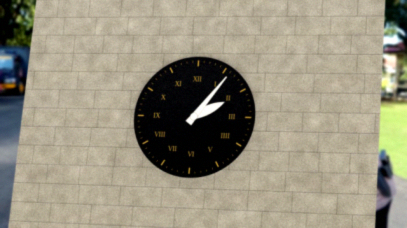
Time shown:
{"hour": 2, "minute": 6}
